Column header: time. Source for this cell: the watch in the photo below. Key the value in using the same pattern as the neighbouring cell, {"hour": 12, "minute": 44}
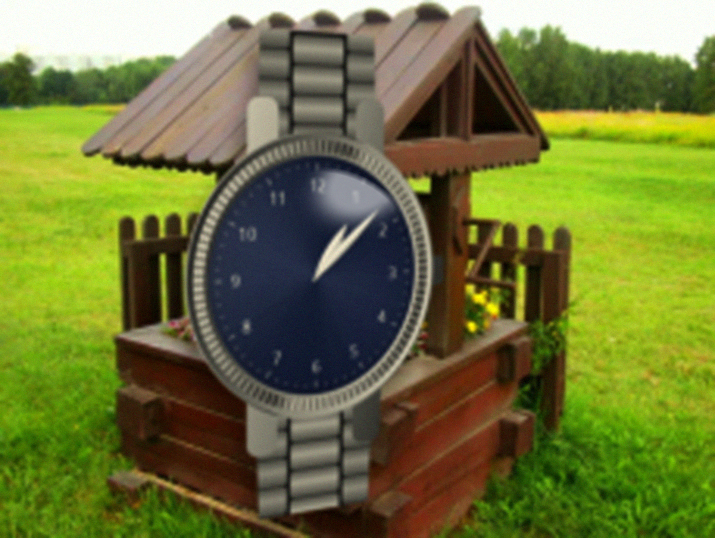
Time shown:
{"hour": 1, "minute": 8}
